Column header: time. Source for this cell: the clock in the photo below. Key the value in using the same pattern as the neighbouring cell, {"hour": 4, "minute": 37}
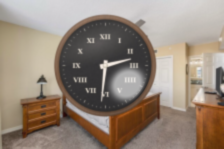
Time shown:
{"hour": 2, "minute": 31}
